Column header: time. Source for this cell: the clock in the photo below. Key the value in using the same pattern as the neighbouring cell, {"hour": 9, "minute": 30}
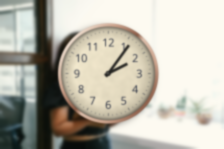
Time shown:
{"hour": 2, "minute": 6}
